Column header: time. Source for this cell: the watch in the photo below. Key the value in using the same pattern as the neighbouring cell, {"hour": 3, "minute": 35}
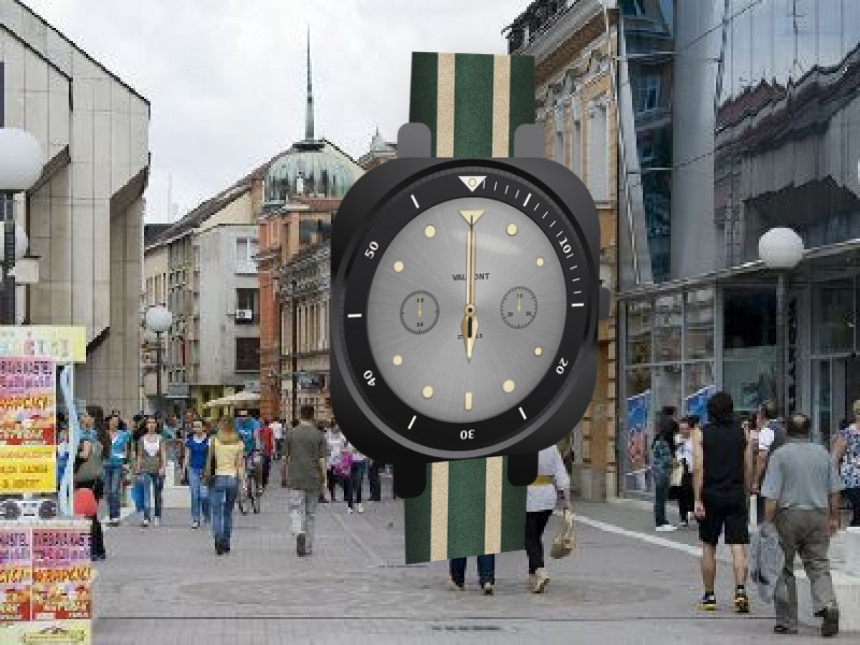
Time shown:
{"hour": 6, "minute": 0}
